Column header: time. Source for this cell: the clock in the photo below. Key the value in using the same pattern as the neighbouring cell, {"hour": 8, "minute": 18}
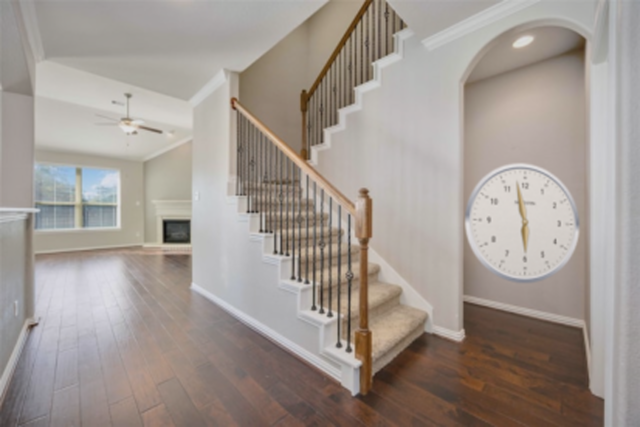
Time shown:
{"hour": 5, "minute": 58}
